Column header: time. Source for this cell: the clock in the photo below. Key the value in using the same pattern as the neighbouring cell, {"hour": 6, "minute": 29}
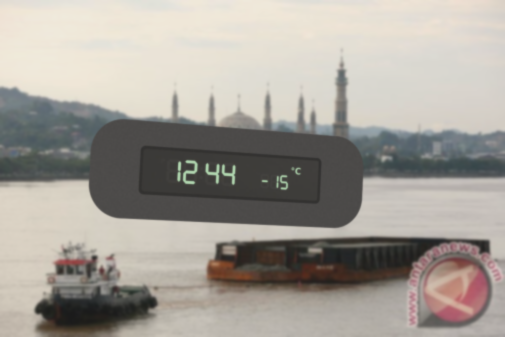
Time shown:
{"hour": 12, "minute": 44}
